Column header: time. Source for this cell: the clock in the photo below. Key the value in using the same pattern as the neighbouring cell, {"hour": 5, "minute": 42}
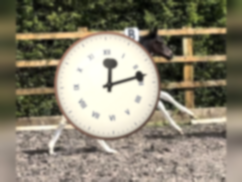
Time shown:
{"hour": 12, "minute": 13}
